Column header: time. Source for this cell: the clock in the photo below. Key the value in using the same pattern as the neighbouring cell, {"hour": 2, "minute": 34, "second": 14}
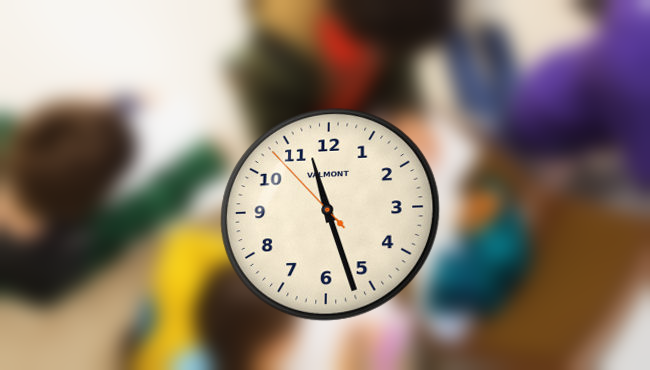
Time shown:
{"hour": 11, "minute": 26, "second": 53}
